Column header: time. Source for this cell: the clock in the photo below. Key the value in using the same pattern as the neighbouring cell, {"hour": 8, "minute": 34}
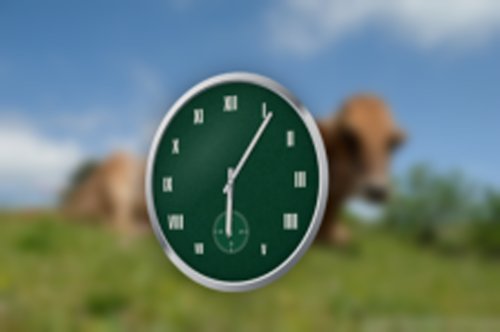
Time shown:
{"hour": 6, "minute": 6}
